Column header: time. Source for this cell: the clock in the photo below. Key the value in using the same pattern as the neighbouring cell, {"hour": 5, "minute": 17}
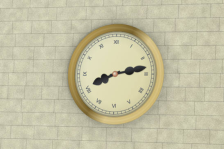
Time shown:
{"hour": 8, "minute": 13}
